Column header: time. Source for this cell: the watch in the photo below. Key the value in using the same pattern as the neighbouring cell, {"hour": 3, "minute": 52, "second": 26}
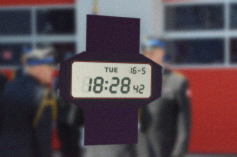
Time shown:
{"hour": 18, "minute": 28, "second": 42}
